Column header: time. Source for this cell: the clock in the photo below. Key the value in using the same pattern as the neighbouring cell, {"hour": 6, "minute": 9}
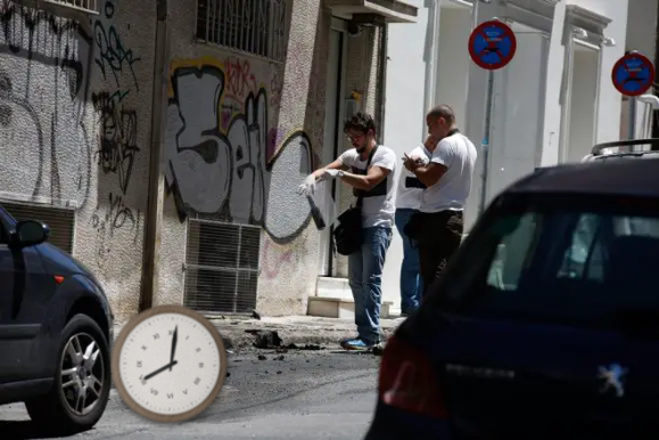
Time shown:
{"hour": 8, "minute": 1}
